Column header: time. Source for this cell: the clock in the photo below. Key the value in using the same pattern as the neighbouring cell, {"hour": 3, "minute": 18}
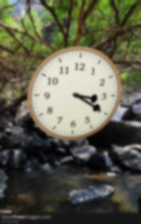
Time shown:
{"hour": 3, "minute": 20}
